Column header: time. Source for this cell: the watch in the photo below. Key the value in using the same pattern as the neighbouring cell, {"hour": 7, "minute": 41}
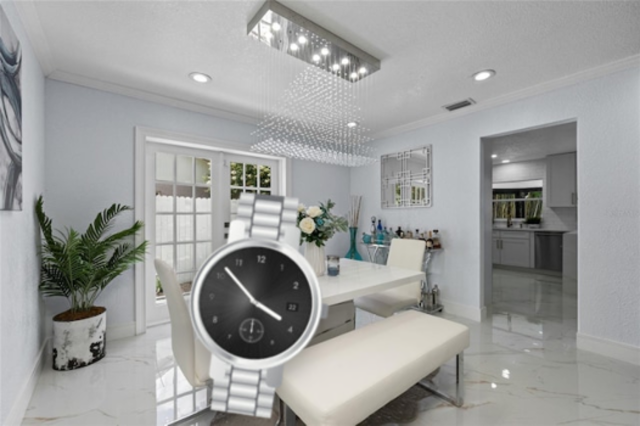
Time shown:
{"hour": 3, "minute": 52}
